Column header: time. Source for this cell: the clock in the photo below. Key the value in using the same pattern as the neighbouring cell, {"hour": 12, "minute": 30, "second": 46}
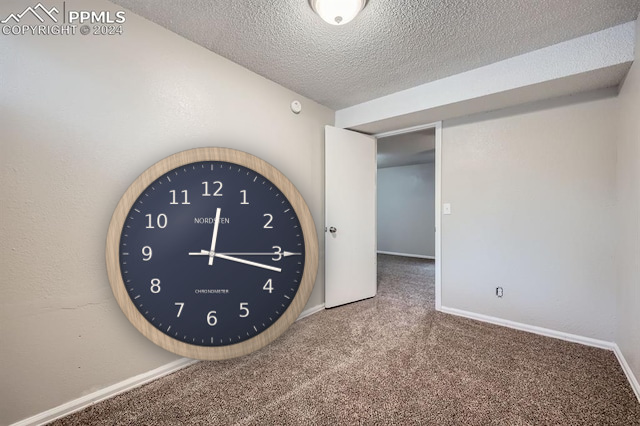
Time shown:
{"hour": 12, "minute": 17, "second": 15}
